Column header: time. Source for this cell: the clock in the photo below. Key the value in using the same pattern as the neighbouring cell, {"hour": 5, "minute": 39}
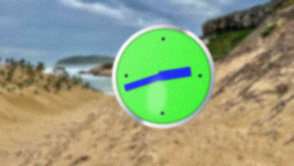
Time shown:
{"hour": 2, "minute": 42}
